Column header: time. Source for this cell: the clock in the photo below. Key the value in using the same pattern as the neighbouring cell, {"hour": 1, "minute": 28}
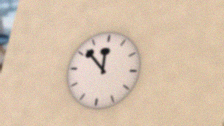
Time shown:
{"hour": 11, "minute": 52}
